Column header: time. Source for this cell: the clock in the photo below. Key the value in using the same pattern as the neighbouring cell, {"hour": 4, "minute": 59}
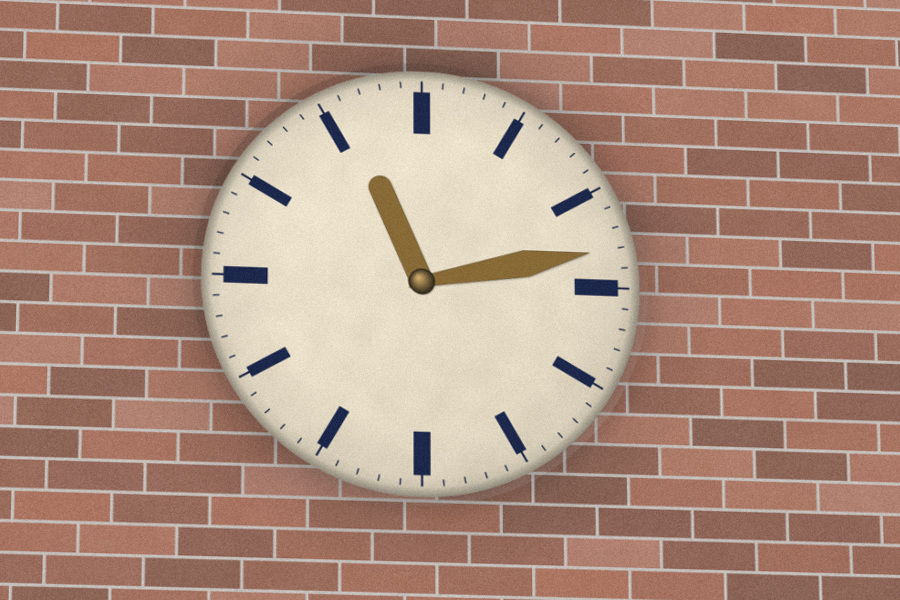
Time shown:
{"hour": 11, "minute": 13}
